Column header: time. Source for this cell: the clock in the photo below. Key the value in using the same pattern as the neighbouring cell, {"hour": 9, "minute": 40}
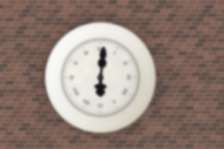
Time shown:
{"hour": 6, "minute": 1}
